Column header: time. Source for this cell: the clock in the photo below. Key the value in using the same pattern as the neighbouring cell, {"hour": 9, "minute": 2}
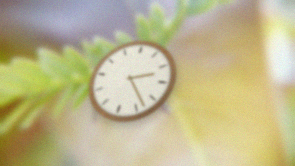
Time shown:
{"hour": 2, "minute": 23}
